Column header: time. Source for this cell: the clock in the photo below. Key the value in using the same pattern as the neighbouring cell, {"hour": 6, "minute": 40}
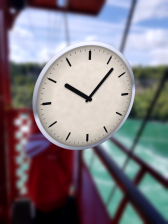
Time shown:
{"hour": 10, "minute": 7}
